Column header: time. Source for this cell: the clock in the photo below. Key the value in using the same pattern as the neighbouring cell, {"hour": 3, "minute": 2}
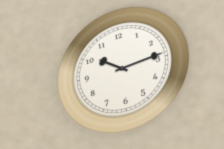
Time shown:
{"hour": 10, "minute": 14}
